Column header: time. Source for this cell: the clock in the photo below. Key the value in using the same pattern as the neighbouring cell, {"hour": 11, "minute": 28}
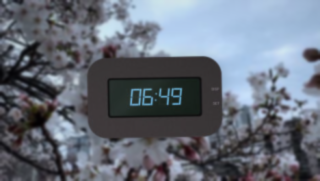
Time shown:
{"hour": 6, "minute": 49}
